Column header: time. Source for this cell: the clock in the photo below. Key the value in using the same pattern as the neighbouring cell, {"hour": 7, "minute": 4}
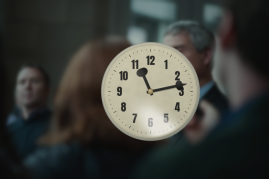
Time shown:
{"hour": 11, "minute": 13}
